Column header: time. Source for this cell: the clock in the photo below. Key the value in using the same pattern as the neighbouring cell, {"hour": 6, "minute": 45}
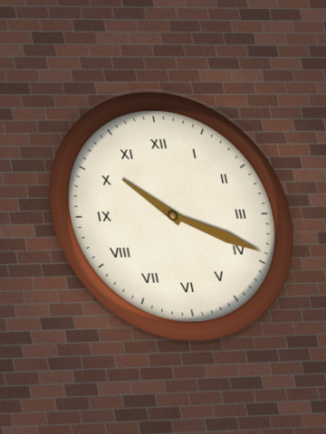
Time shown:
{"hour": 10, "minute": 19}
